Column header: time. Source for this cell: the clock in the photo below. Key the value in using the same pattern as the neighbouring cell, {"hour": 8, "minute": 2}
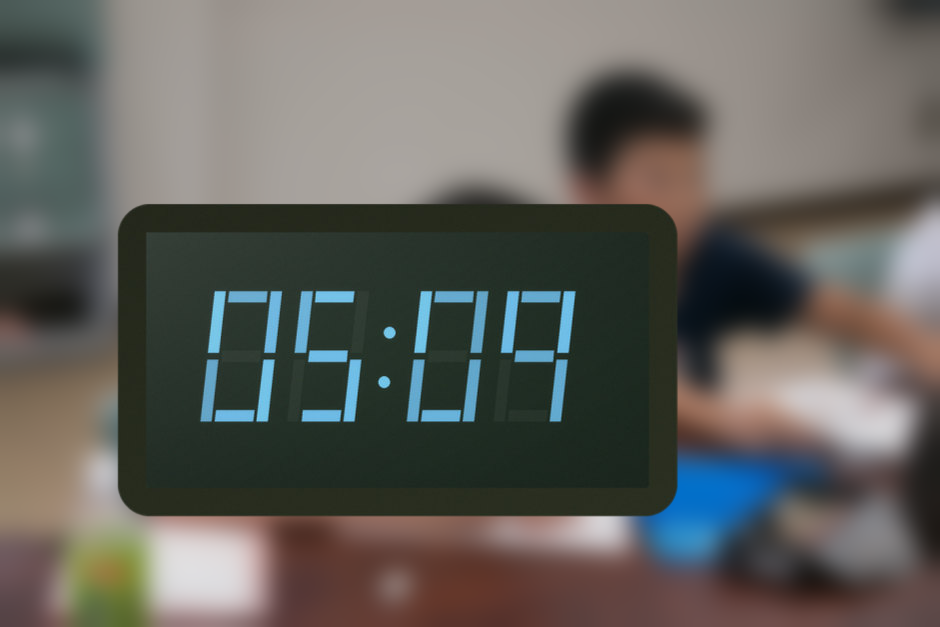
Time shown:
{"hour": 5, "minute": 9}
